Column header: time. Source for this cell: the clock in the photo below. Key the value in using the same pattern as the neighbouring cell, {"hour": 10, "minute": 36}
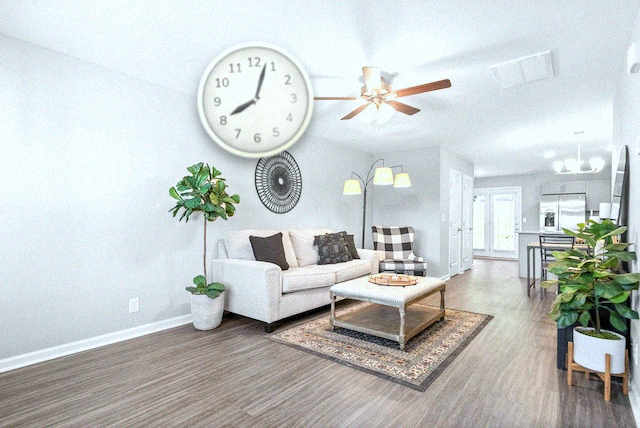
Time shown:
{"hour": 8, "minute": 3}
